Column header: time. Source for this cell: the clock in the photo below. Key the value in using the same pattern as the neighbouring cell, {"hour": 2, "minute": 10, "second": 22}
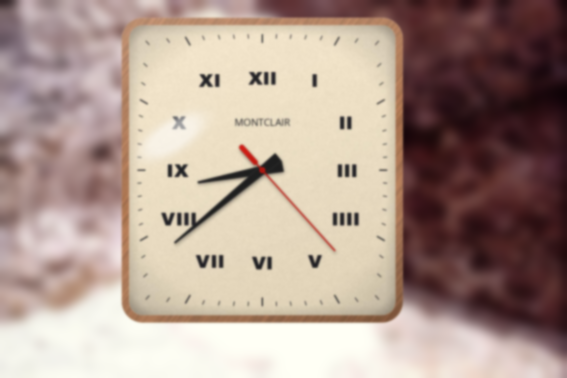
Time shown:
{"hour": 8, "minute": 38, "second": 23}
